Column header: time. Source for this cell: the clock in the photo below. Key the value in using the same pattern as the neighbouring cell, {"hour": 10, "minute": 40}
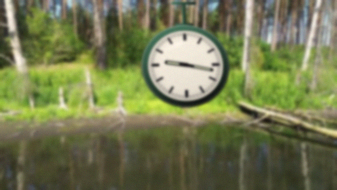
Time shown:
{"hour": 9, "minute": 17}
